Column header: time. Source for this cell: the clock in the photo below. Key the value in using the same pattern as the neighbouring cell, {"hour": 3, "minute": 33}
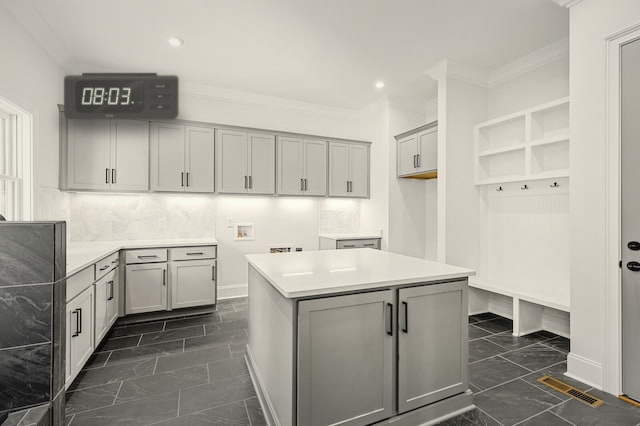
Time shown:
{"hour": 8, "minute": 3}
